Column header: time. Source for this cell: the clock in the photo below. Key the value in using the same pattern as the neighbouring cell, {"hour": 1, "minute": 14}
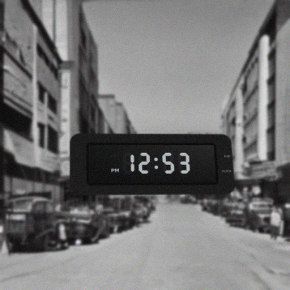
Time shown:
{"hour": 12, "minute": 53}
